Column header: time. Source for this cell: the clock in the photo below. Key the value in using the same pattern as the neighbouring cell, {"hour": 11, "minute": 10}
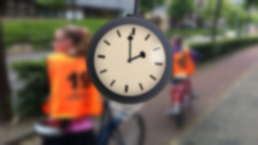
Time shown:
{"hour": 1, "minute": 59}
